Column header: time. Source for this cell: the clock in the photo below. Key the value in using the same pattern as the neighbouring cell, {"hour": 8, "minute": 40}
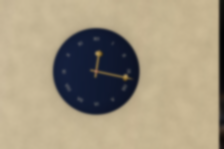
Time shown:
{"hour": 12, "minute": 17}
